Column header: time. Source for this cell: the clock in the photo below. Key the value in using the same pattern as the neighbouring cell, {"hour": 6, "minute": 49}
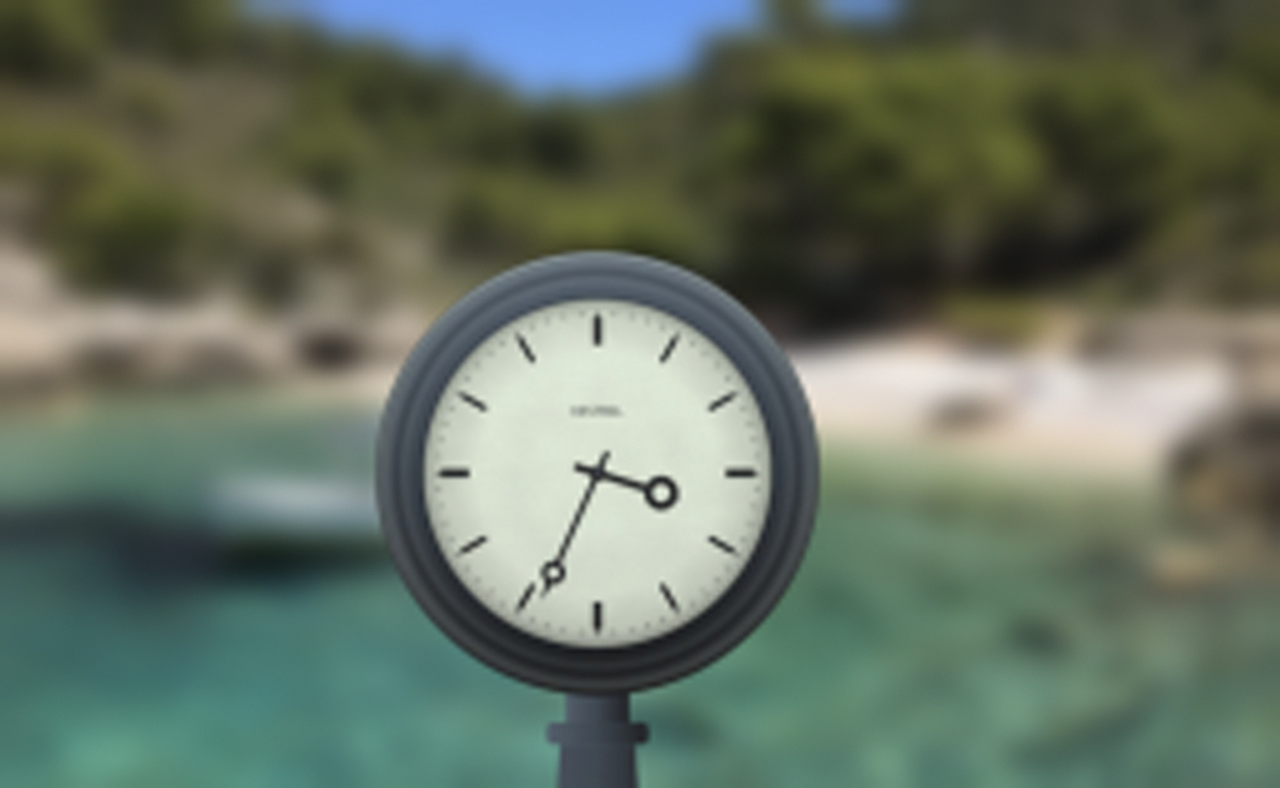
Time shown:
{"hour": 3, "minute": 34}
